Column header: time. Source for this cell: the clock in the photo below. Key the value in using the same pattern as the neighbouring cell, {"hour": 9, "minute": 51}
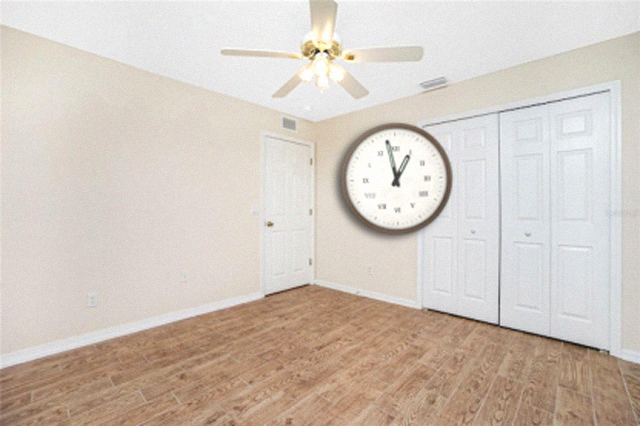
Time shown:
{"hour": 12, "minute": 58}
